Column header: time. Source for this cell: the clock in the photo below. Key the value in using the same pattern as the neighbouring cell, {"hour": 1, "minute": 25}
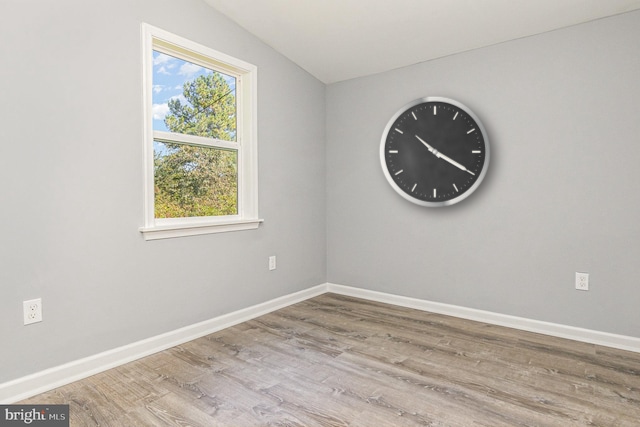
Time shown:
{"hour": 10, "minute": 20}
